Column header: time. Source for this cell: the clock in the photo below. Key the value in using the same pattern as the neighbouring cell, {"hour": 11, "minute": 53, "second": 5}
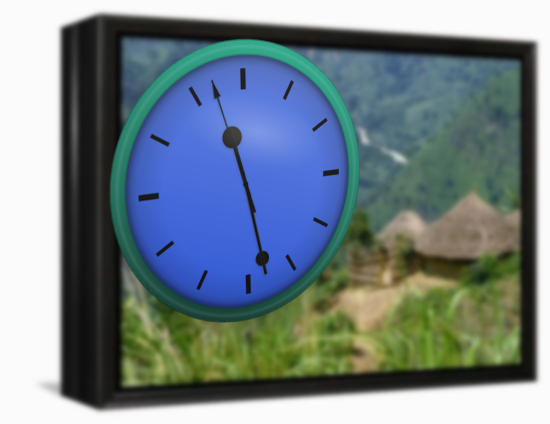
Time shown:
{"hour": 11, "minute": 27, "second": 57}
